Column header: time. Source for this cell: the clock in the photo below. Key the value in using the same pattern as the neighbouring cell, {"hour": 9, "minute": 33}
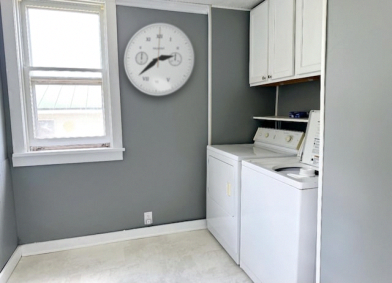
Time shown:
{"hour": 2, "minute": 38}
